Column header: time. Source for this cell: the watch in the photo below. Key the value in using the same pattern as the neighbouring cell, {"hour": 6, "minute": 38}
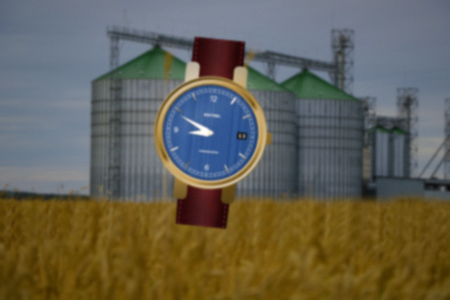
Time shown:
{"hour": 8, "minute": 49}
